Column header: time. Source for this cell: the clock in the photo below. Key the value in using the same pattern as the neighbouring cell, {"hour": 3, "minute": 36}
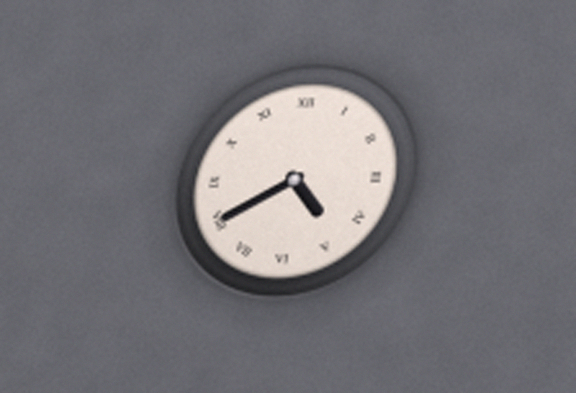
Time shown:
{"hour": 4, "minute": 40}
